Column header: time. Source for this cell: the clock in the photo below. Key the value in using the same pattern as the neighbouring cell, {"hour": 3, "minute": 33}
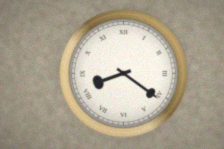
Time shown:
{"hour": 8, "minute": 21}
